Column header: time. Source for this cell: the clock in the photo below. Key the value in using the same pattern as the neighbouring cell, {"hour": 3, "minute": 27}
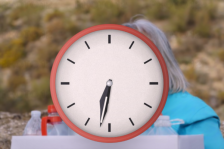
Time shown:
{"hour": 6, "minute": 32}
